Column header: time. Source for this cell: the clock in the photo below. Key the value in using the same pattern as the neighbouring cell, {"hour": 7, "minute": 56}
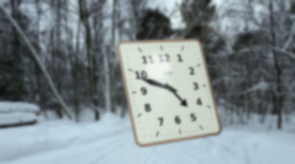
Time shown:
{"hour": 4, "minute": 49}
